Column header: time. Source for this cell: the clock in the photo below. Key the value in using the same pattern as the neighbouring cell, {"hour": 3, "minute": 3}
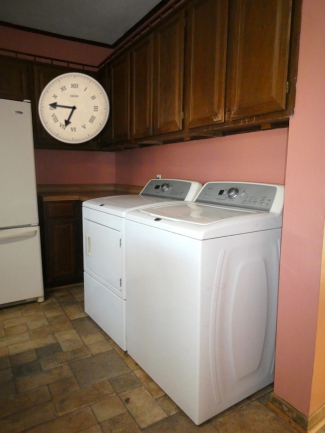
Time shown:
{"hour": 6, "minute": 46}
